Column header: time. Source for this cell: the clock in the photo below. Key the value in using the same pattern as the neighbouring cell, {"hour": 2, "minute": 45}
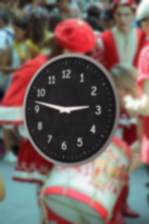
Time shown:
{"hour": 2, "minute": 47}
